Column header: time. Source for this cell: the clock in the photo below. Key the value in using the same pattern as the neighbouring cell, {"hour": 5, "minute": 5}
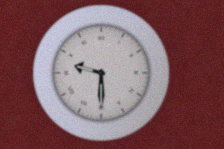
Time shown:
{"hour": 9, "minute": 30}
